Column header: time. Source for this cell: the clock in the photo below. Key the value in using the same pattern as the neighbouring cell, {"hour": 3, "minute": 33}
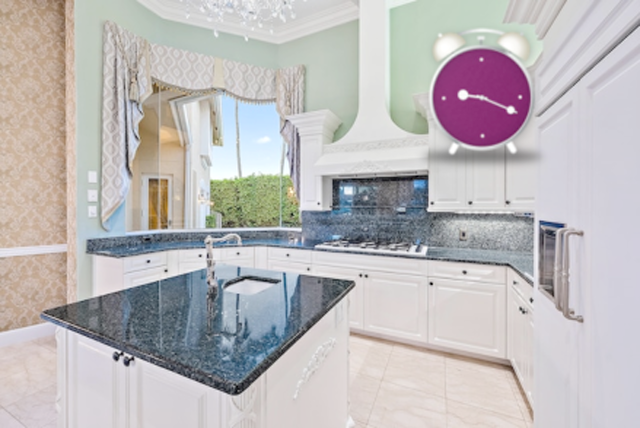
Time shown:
{"hour": 9, "minute": 19}
